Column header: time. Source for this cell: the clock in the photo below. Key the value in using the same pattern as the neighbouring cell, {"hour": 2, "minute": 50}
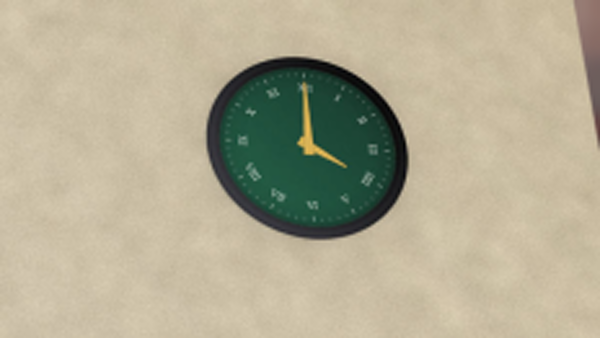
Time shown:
{"hour": 4, "minute": 0}
